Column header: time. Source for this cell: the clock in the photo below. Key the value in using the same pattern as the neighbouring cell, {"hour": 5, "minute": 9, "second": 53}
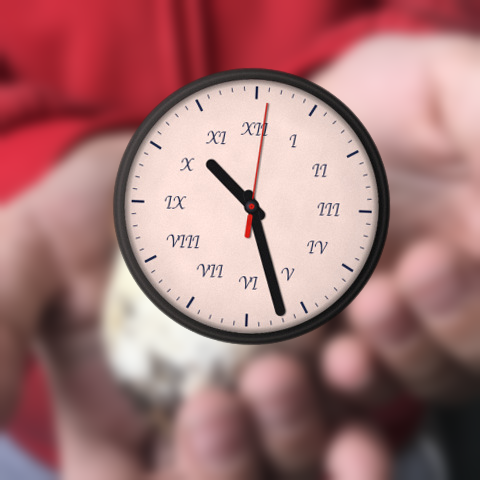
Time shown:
{"hour": 10, "minute": 27, "second": 1}
